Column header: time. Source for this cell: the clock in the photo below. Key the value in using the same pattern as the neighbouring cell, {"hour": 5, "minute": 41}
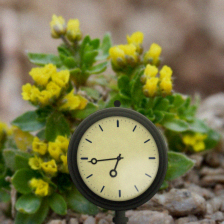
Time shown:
{"hour": 6, "minute": 44}
